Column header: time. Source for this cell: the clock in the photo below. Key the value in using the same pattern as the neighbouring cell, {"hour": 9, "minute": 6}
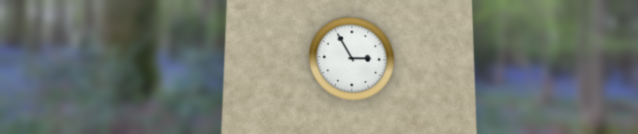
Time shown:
{"hour": 2, "minute": 55}
